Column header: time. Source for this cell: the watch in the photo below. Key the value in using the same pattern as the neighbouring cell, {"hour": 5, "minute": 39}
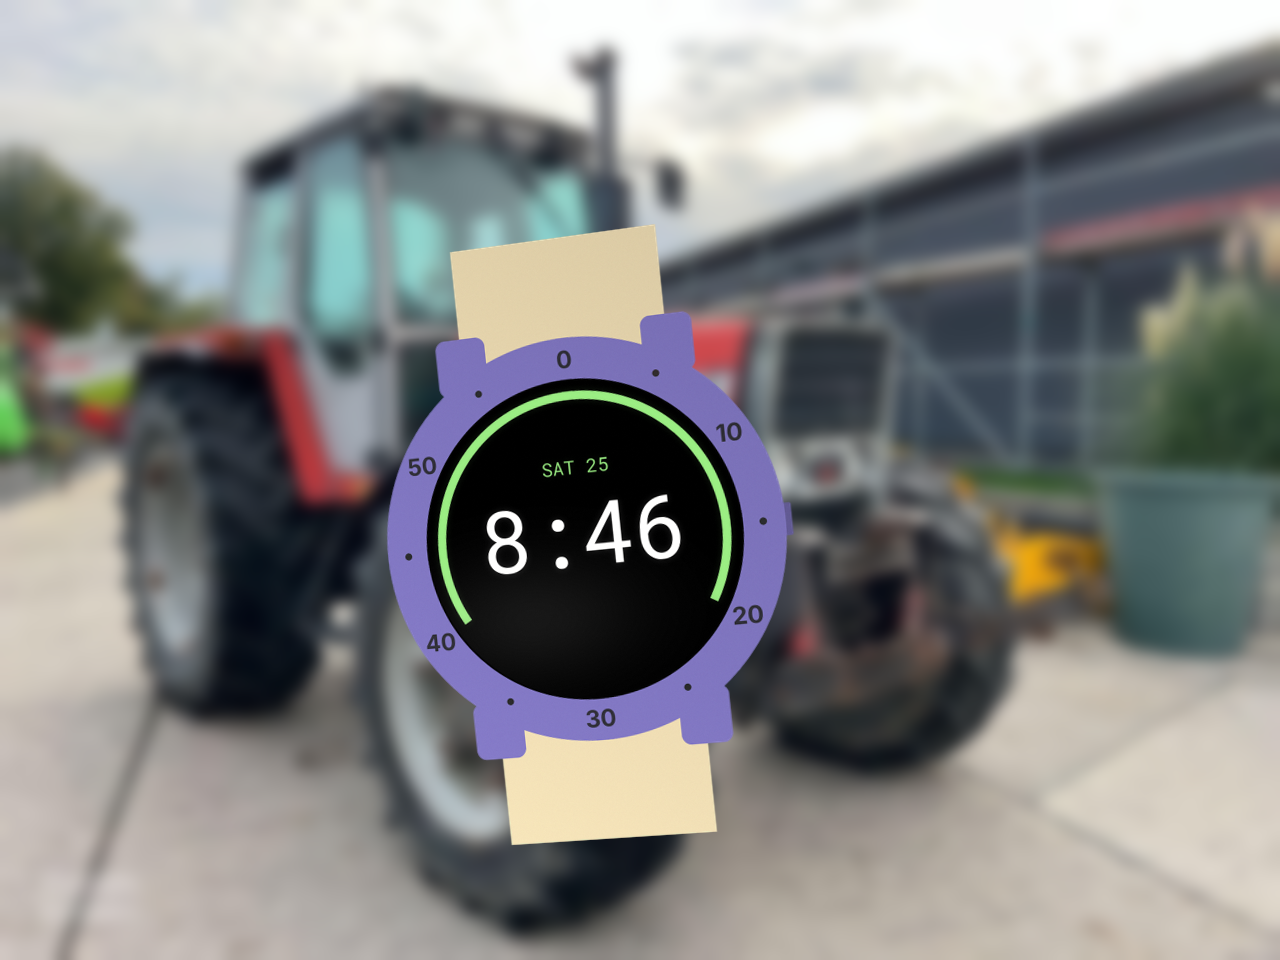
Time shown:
{"hour": 8, "minute": 46}
